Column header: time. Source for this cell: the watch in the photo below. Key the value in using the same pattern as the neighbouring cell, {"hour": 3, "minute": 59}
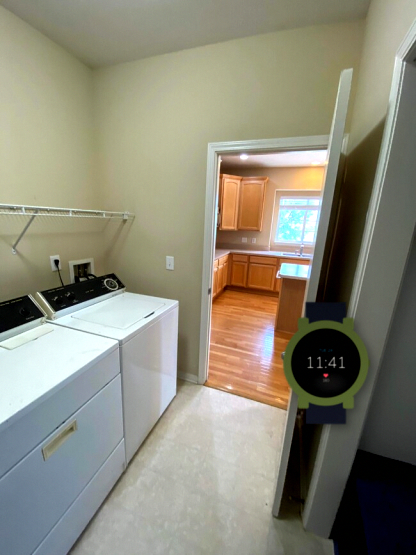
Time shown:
{"hour": 11, "minute": 41}
